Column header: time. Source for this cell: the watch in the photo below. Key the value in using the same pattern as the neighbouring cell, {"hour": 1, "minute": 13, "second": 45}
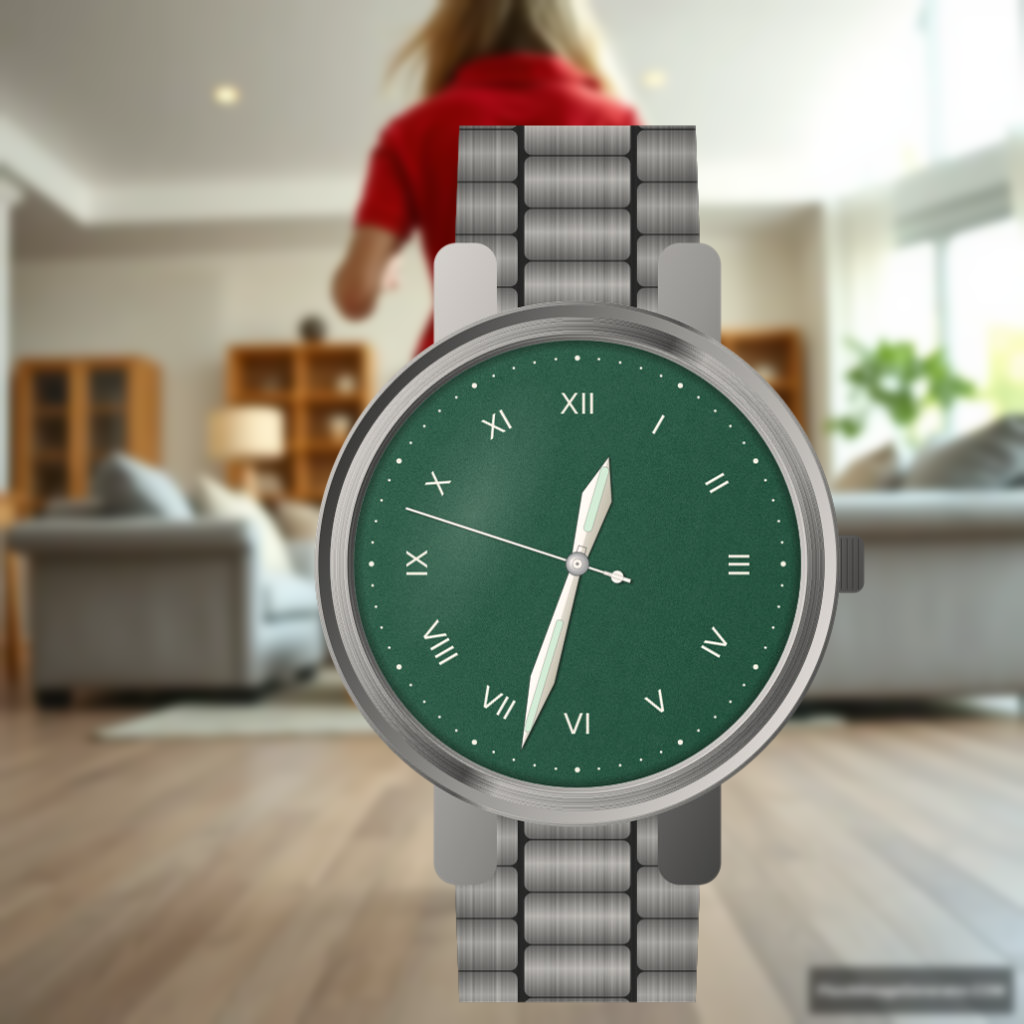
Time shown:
{"hour": 12, "minute": 32, "second": 48}
